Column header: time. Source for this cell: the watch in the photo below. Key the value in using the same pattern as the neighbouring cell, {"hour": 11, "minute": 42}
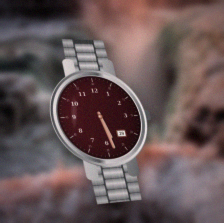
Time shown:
{"hour": 5, "minute": 28}
